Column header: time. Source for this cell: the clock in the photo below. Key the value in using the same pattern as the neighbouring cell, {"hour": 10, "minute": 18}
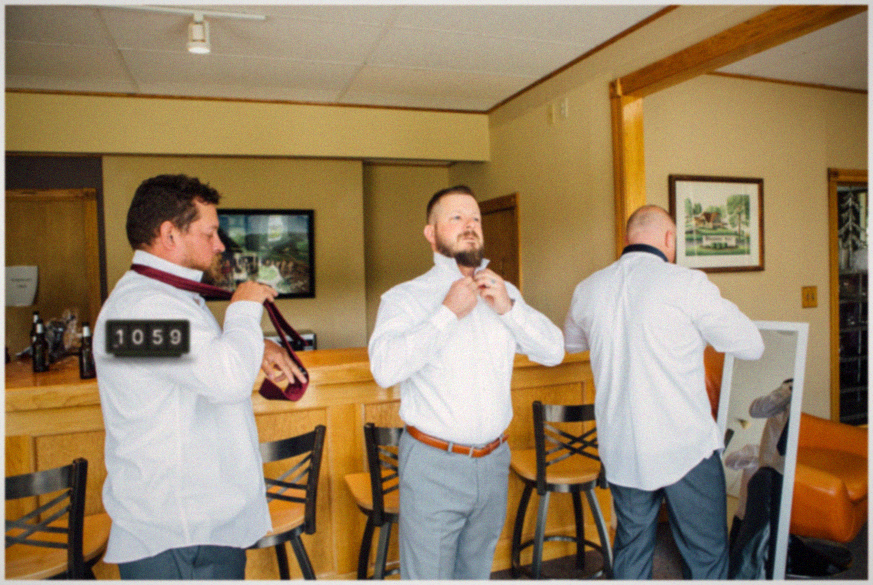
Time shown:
{"hour": 10, "minute": 59}
